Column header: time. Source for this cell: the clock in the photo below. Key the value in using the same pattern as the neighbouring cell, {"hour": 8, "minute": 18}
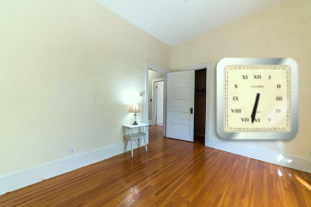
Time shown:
{"hour": 6, "minute": 32}
